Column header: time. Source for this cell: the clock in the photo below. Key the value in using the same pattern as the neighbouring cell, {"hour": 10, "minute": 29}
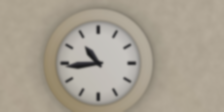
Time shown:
{"hour": 10, "minute": 44}
